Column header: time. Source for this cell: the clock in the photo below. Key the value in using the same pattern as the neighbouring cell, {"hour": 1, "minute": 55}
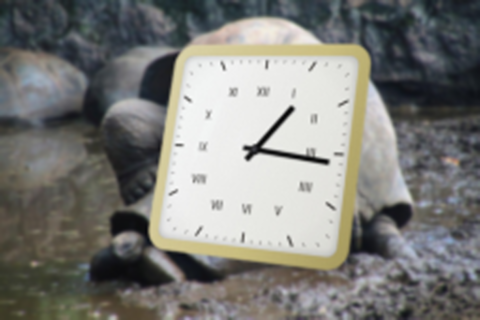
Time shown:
{"hour": 1, "minute": 16}
